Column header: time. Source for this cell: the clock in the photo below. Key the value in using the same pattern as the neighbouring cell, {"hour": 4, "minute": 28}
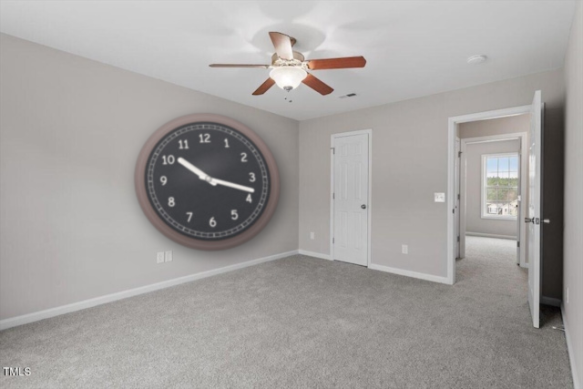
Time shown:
{"hour": 10, "minute": 18}
